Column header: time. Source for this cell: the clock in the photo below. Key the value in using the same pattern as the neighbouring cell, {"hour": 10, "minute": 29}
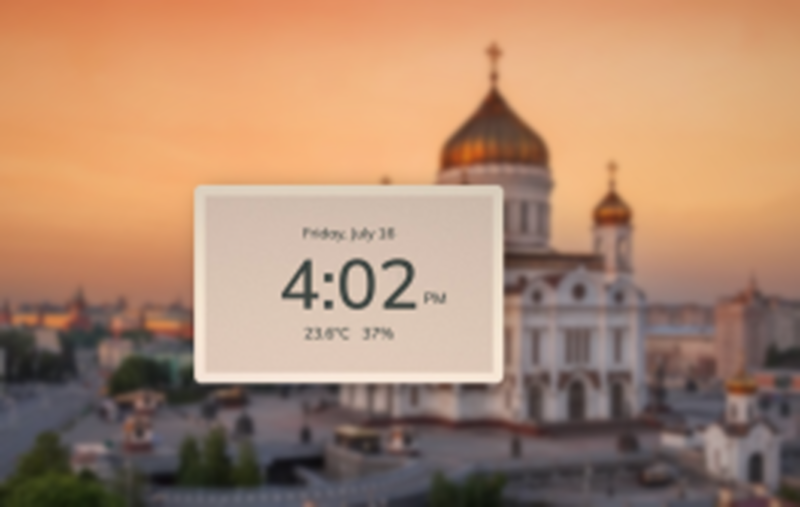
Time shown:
{"hour": 4, "minute": 2}
